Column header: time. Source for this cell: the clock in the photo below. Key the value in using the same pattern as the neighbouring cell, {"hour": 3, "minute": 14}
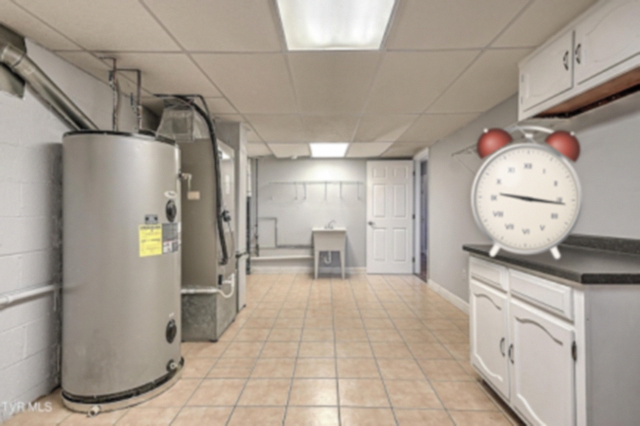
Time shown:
{"hour": 9, "minute": 16}
